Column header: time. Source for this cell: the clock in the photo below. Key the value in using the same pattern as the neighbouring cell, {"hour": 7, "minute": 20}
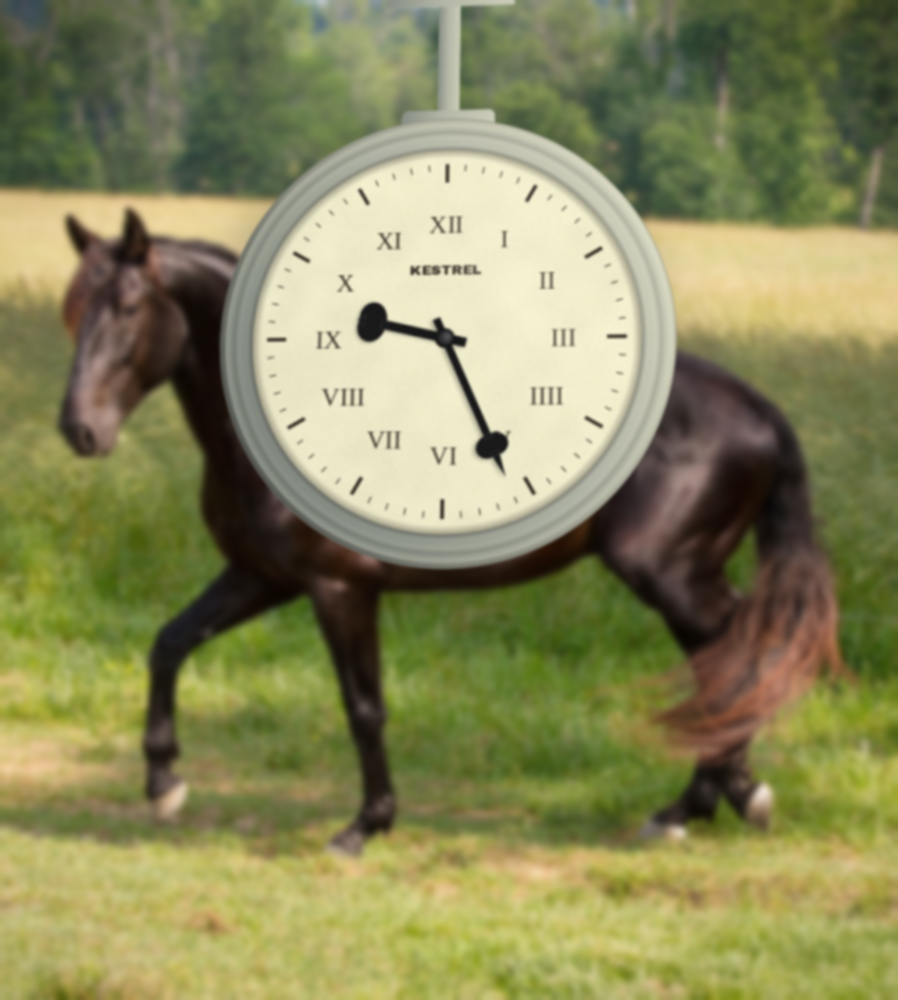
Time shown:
{"hour": 9, "minute": 26}
